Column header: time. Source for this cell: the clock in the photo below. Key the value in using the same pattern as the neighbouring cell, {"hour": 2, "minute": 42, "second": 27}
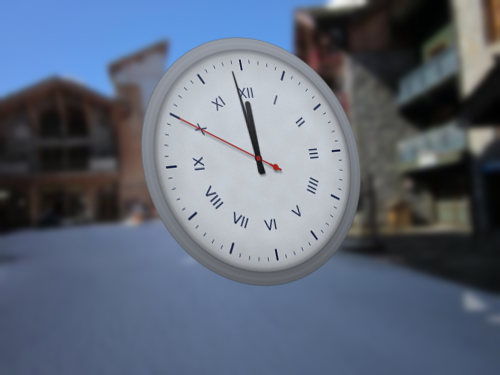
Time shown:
{"hour": 11, "minute": 58, "second": 50}
